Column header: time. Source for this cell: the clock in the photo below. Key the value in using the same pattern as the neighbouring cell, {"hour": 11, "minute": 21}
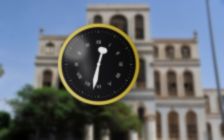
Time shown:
{"hour": 12, "minute": 32}
